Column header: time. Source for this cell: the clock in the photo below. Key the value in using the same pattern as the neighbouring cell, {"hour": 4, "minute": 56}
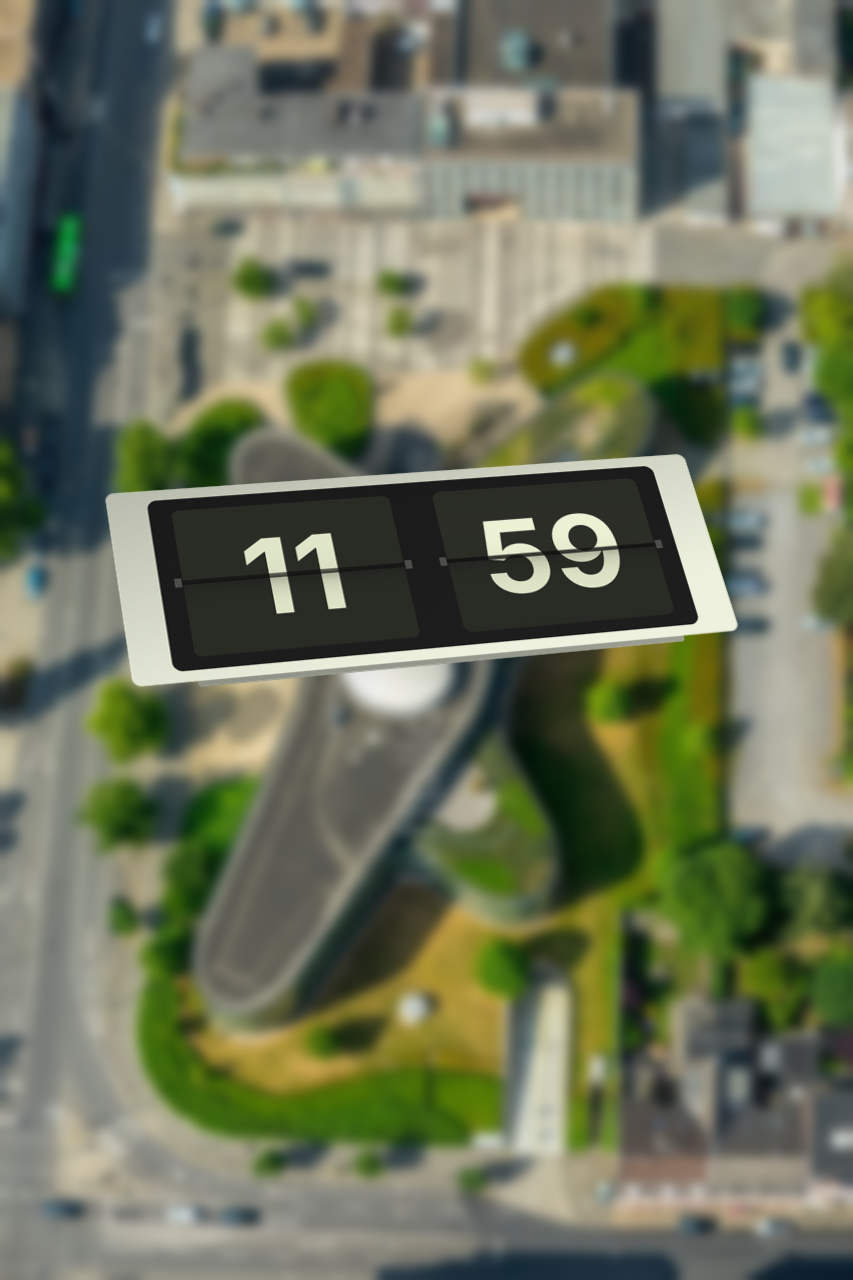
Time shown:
{"hour": 11, "minute": 59}
